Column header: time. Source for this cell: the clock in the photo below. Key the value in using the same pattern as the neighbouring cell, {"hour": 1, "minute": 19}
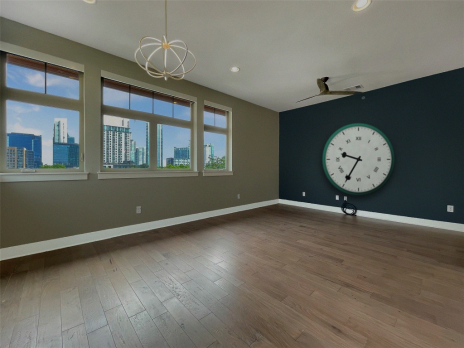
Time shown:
{"hour": 9, "minute": 35}
